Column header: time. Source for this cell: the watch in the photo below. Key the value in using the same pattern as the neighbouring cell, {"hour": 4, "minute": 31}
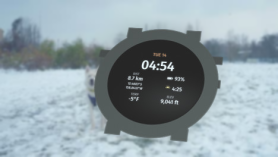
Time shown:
{"hour": 4, "minute": 54}
